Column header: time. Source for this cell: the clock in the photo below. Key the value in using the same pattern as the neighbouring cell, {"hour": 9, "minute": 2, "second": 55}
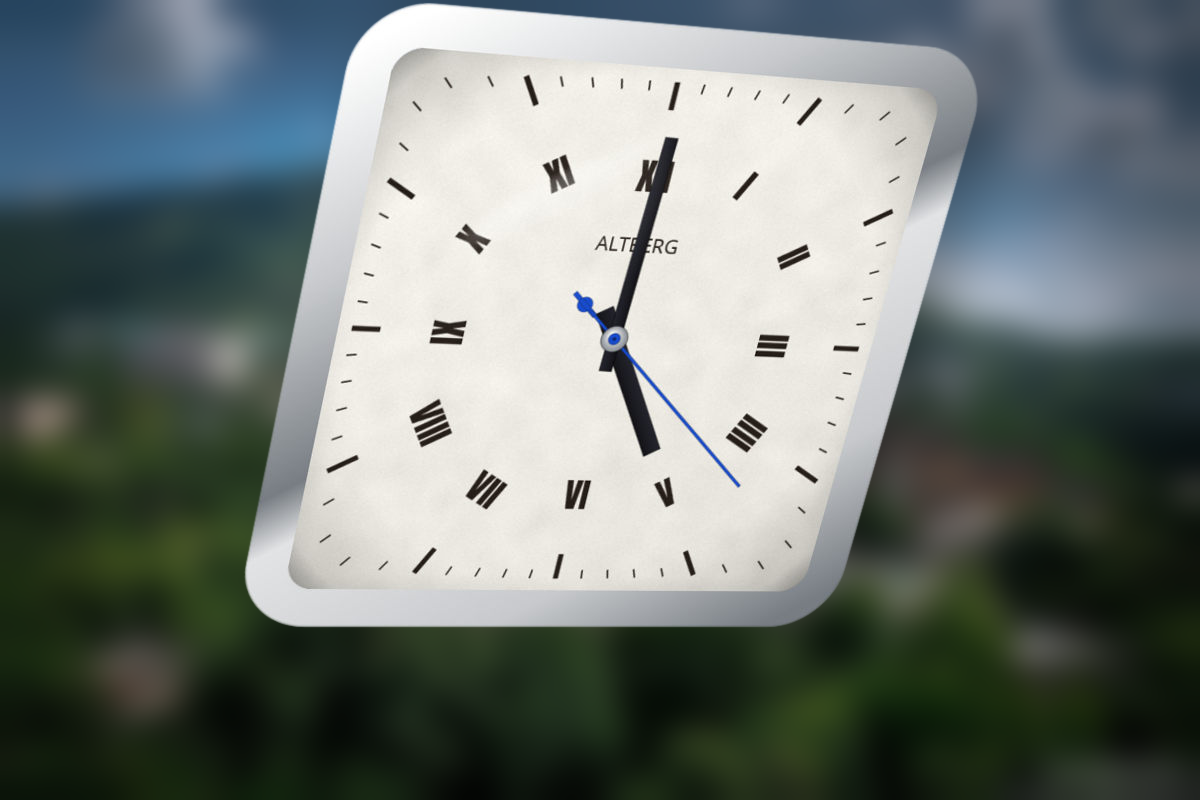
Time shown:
{"hour": 5, "minute": 0, "second": 22}
